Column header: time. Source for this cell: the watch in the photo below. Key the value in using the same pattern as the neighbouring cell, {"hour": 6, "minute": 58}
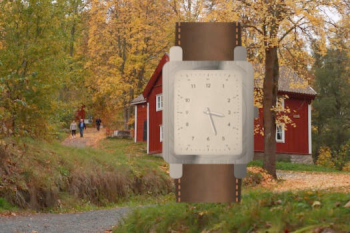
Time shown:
{"hour": 3, "minute": 27}
